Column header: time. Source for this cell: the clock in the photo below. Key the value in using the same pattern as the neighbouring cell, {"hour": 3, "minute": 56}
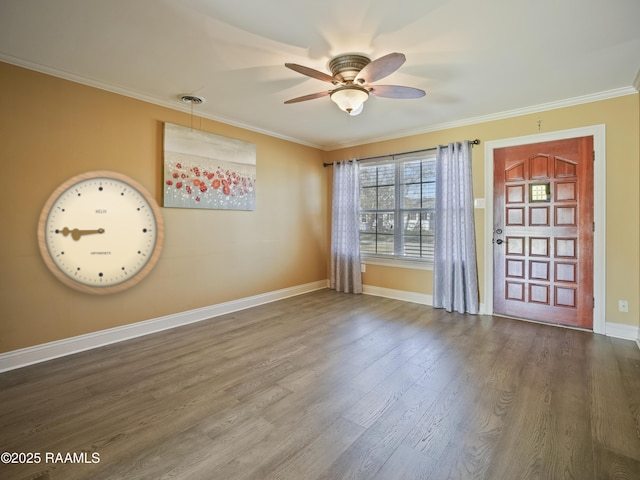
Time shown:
{"hour": 8, "minute": 45}
